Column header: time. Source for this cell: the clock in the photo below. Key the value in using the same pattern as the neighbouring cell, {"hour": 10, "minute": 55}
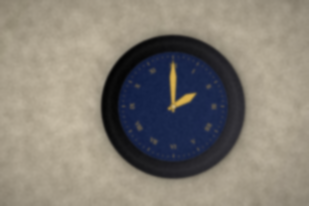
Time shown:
{"hour": 2, "minute": 0}
